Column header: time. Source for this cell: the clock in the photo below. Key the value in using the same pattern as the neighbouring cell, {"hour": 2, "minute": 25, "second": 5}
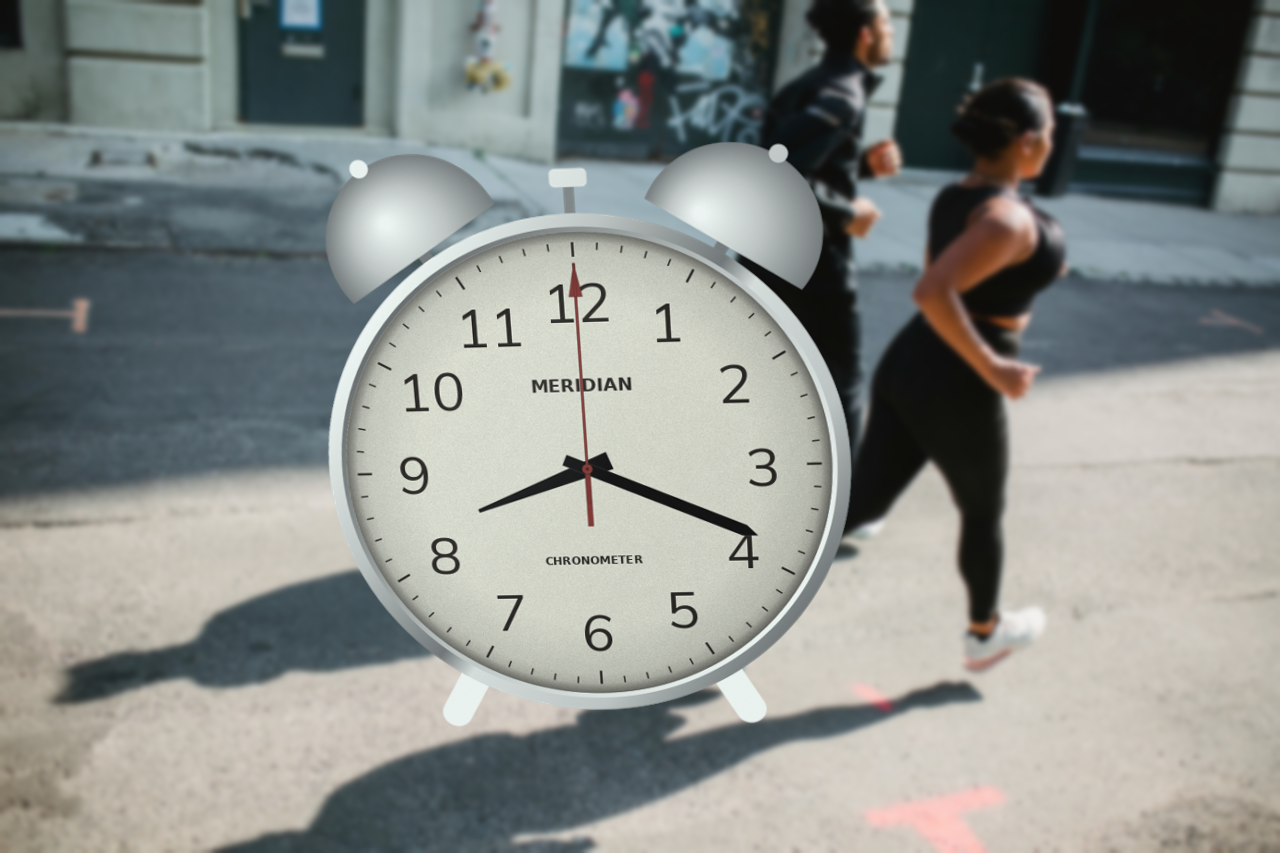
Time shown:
{"hour": 8, "minute": 19, "second": 0}
